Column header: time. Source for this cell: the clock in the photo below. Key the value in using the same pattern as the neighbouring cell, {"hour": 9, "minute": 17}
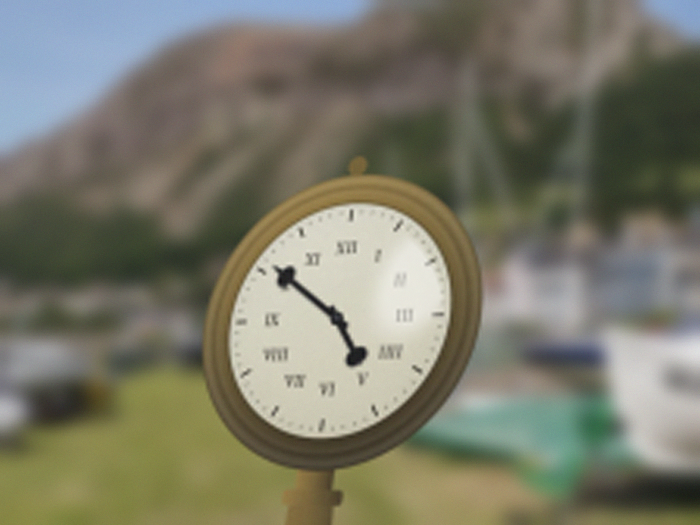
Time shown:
{"hour": 4, "minute": 51}
